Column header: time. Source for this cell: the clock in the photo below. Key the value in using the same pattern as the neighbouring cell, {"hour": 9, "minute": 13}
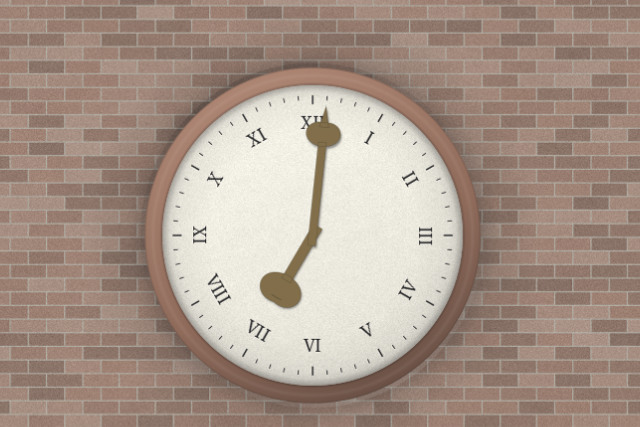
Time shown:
{"hour": 7, "minute": 1}
